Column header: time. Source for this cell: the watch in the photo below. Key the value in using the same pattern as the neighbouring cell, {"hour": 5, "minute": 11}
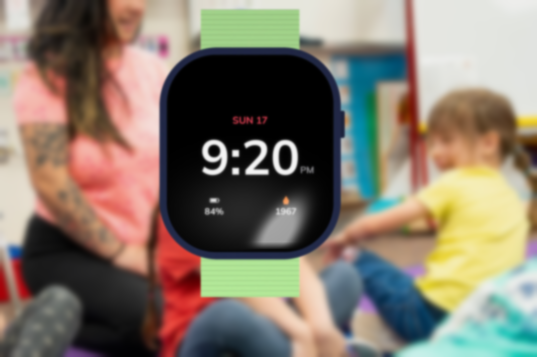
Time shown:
{"hour": 9, "minute": 20}
